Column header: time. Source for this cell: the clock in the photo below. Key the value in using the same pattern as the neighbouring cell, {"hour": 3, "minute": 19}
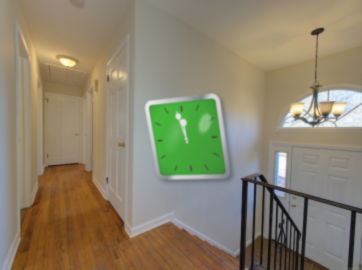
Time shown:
{"hour": 11, "minute": 58}
